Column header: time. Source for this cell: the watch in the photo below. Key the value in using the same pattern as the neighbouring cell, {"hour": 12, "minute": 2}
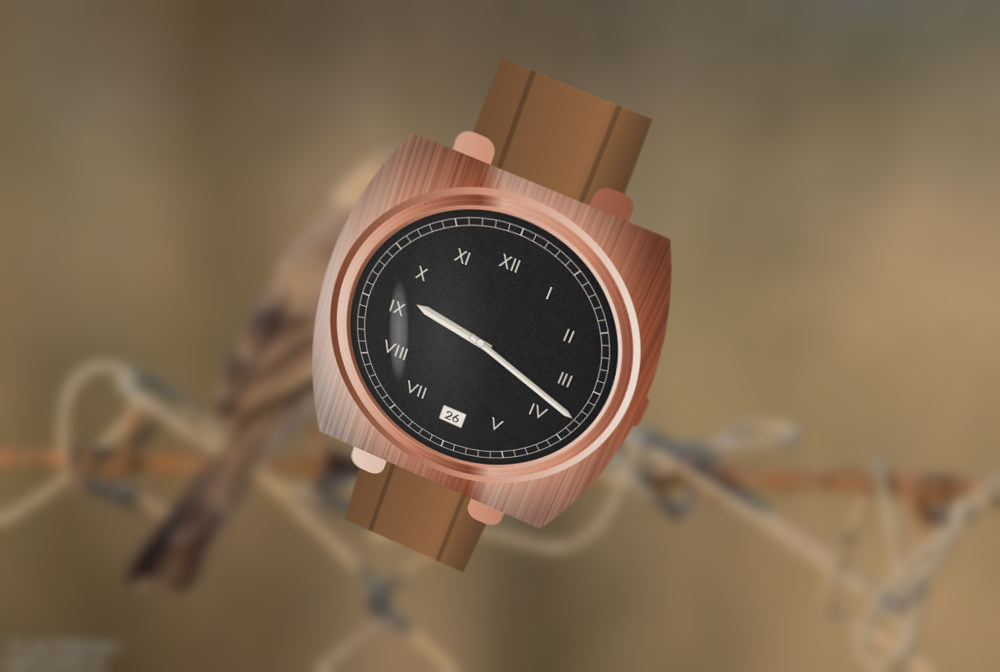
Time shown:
{"hour": 9, "minute": 18}
